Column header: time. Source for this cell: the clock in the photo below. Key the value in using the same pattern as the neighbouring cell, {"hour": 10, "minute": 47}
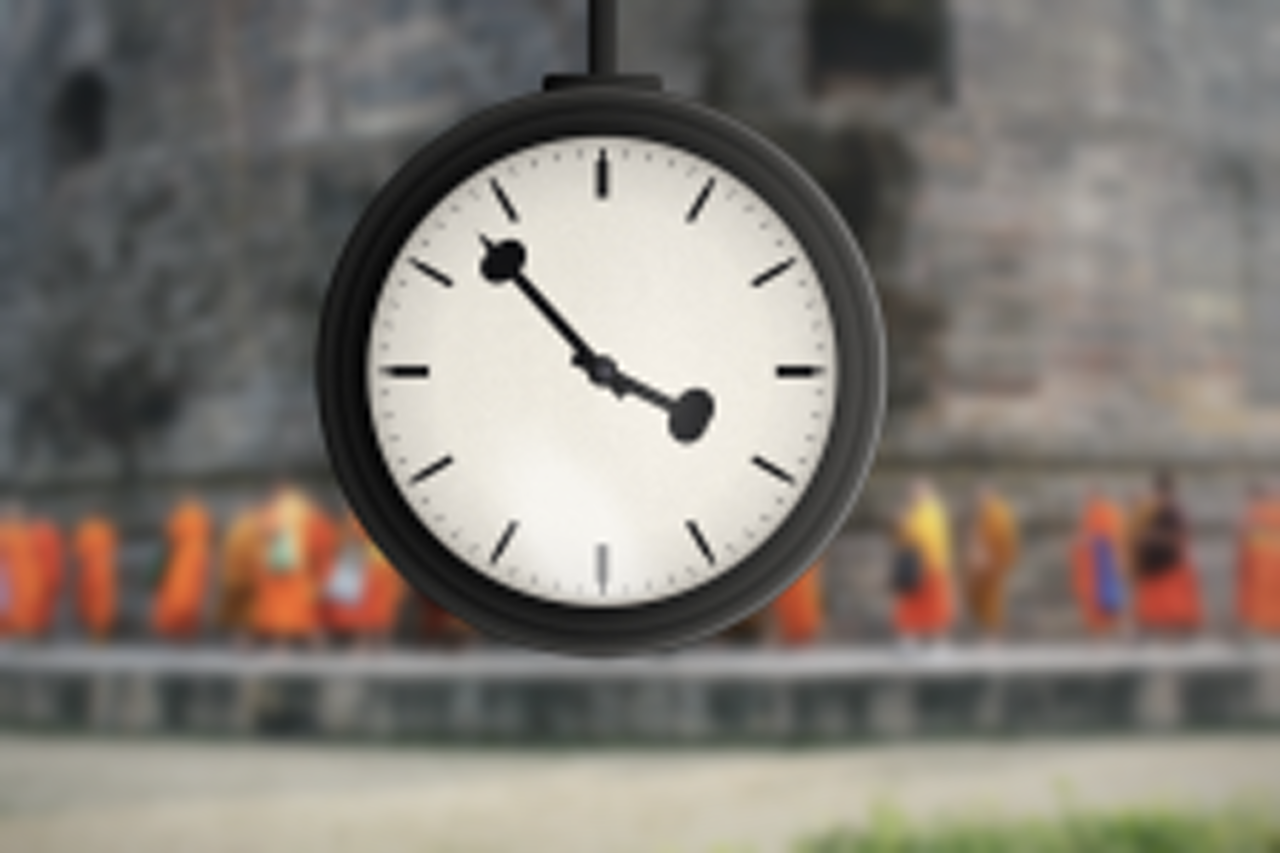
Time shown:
{"hour": 3, "minute": 53}
